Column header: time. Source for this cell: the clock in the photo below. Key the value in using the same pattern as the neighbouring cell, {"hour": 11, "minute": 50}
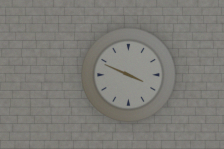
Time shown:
{"hour": 3, "minute": 49}
